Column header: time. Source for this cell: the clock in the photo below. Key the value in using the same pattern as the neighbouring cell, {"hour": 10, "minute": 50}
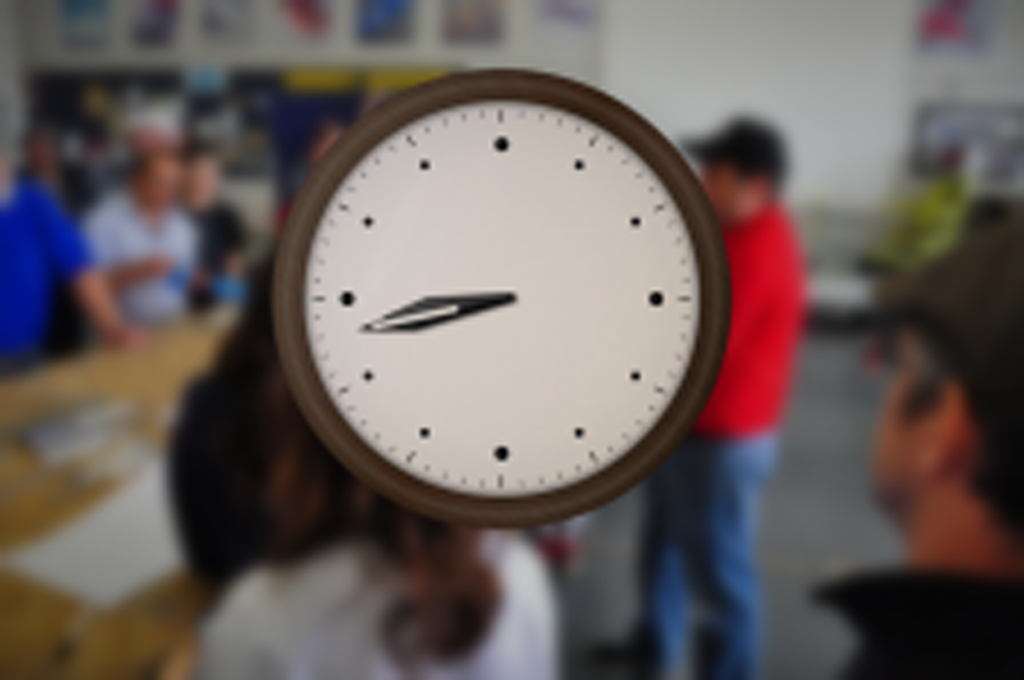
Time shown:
{"hour": 8, "minute": 43}
